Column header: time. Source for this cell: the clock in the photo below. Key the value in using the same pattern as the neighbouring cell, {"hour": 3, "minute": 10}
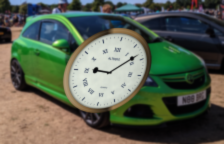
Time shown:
{"hour": 9, "minute": 8}
